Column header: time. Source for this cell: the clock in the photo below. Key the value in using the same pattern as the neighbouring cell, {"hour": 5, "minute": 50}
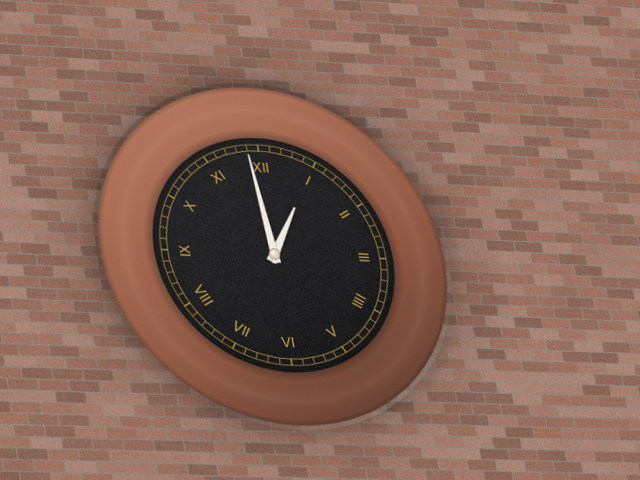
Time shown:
{"hour": 12, "minute": 59}
